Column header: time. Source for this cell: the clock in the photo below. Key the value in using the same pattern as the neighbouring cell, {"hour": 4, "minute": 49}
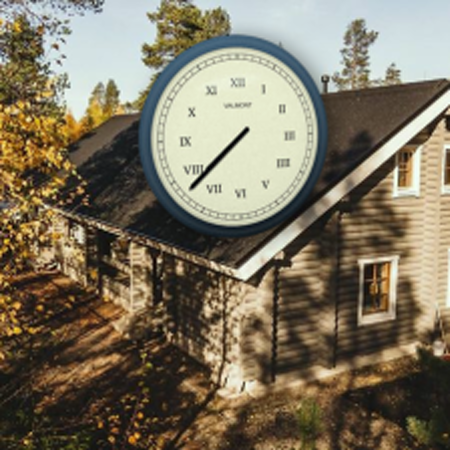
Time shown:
{"hour": 7, "minute": 38}
